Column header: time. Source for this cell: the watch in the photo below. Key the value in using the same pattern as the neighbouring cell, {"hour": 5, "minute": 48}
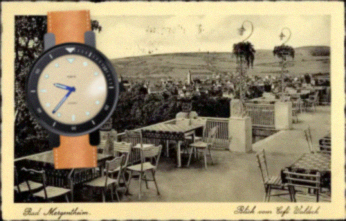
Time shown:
{"hour": 9, "minute": 37}
